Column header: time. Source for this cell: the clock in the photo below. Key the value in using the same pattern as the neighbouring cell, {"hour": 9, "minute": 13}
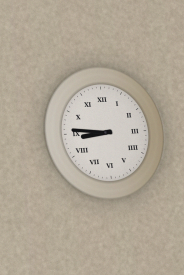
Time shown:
{"hour": 8, "minute": 46}
